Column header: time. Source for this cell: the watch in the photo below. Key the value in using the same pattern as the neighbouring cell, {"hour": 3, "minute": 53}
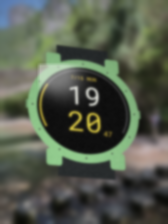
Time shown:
{"hour": 19, "minute": 20}
